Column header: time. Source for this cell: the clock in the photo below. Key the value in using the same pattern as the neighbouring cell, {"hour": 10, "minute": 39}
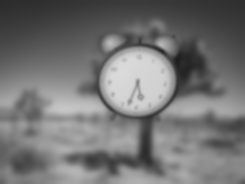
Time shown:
{"hour": 5, "minute": 33}
